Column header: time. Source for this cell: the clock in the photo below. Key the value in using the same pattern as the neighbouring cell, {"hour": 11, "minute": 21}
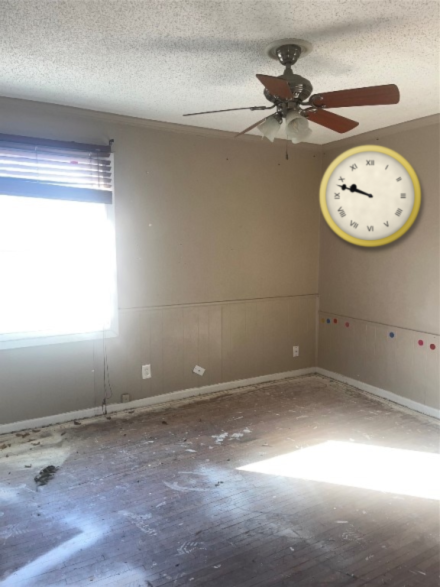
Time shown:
{"hour": 9, "minute": 48}
